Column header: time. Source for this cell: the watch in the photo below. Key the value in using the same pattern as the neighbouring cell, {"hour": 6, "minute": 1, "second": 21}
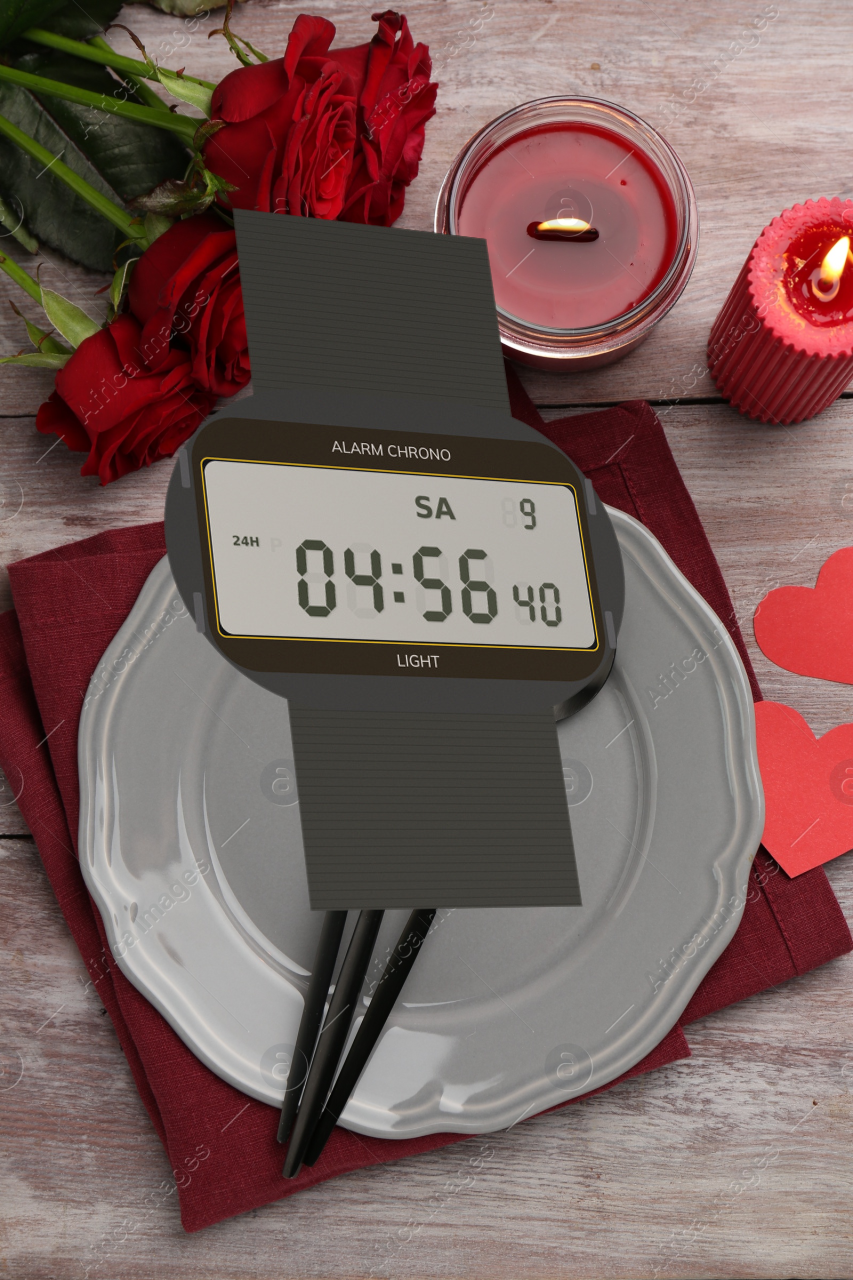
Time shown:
{"hour": 4, "minute": 56, "second": 40}
